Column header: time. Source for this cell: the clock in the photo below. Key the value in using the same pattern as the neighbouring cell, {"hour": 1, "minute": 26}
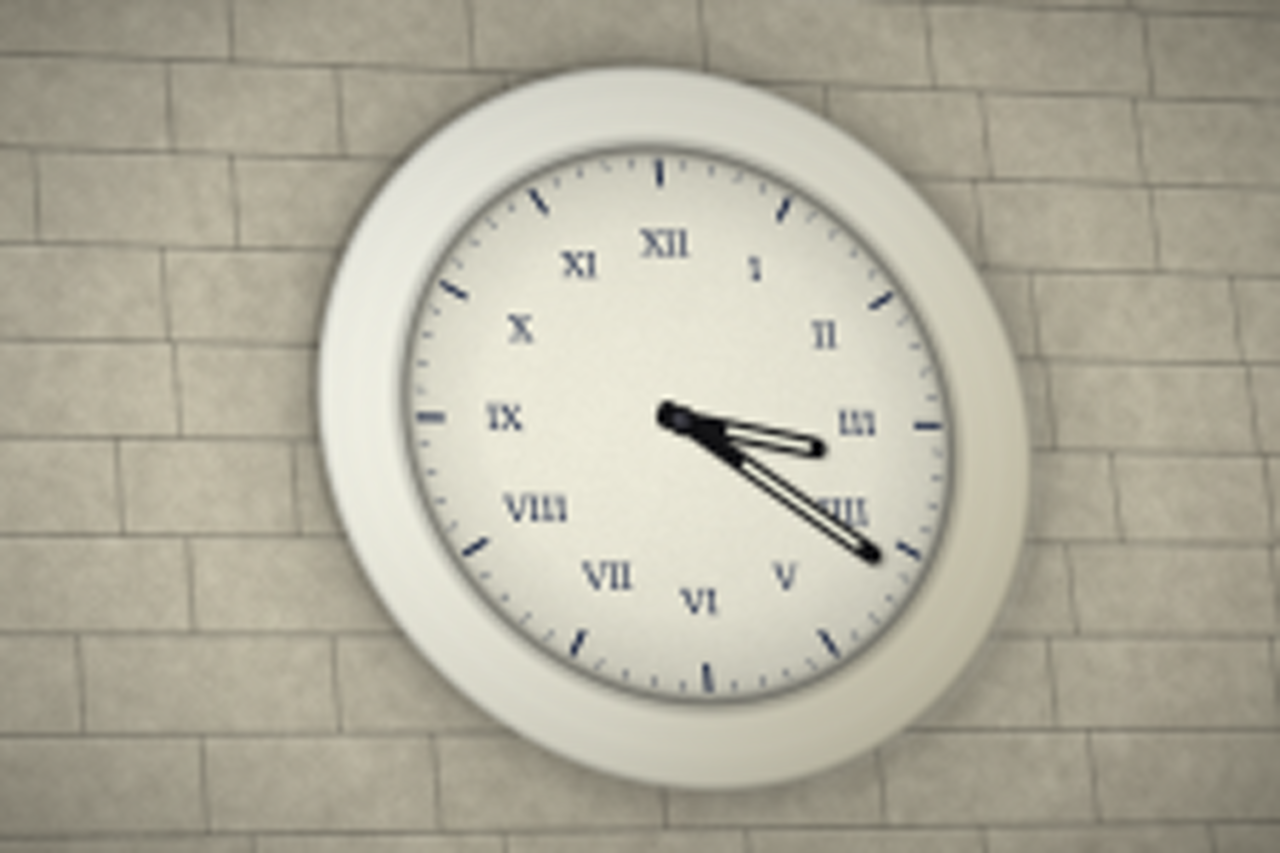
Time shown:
{"hour": 3, "minute": 21}
